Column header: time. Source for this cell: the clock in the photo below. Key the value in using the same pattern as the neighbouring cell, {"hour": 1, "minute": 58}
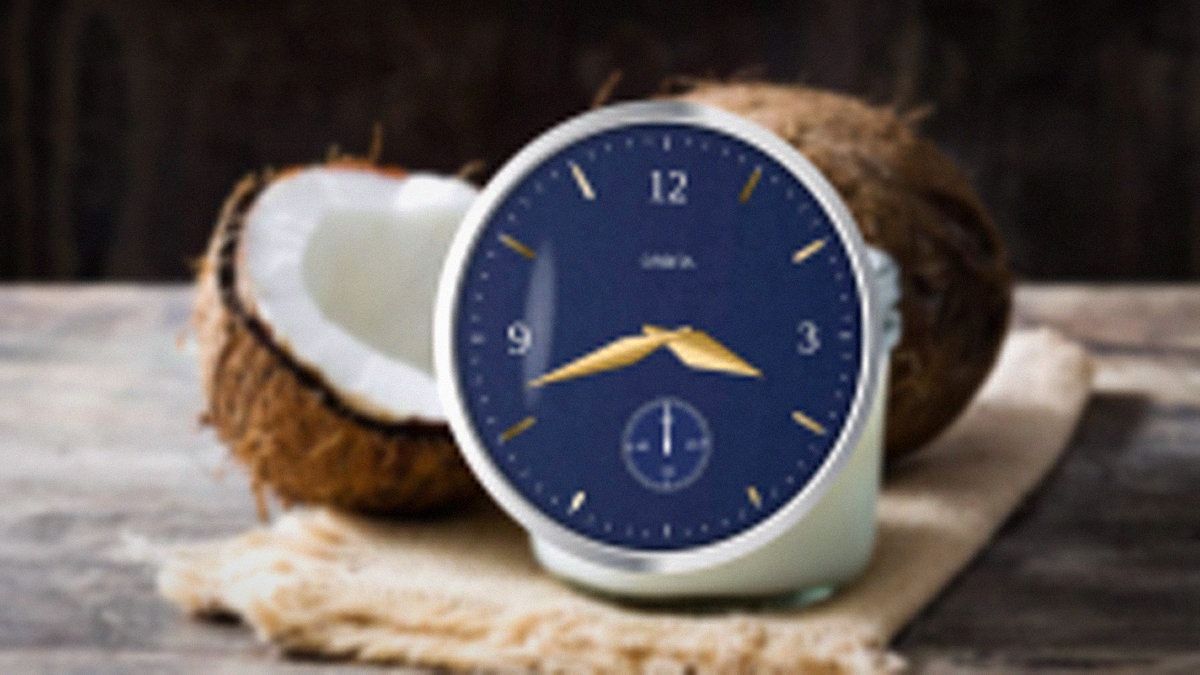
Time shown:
{"hour": 3, "minute": 42}
